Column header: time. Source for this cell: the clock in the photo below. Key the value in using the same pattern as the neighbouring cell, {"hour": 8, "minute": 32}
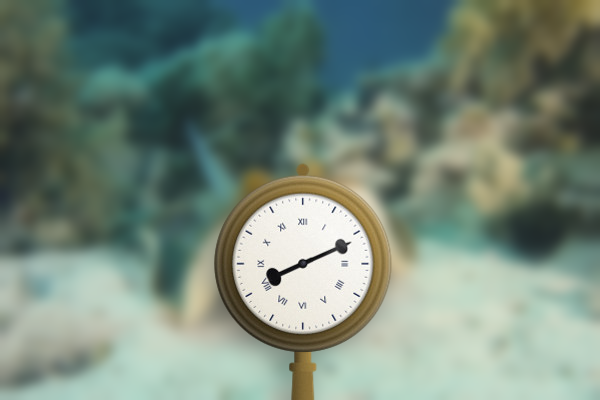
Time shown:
{"hour": 8, "minute": 11}
